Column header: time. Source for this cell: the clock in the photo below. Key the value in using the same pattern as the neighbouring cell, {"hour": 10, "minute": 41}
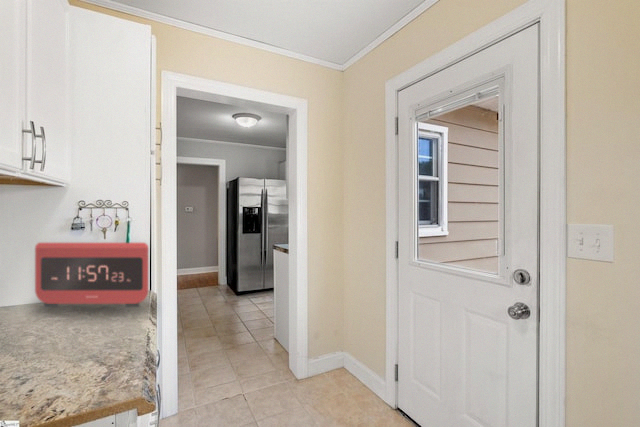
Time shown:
{"hour": 11, "minute": 57}
